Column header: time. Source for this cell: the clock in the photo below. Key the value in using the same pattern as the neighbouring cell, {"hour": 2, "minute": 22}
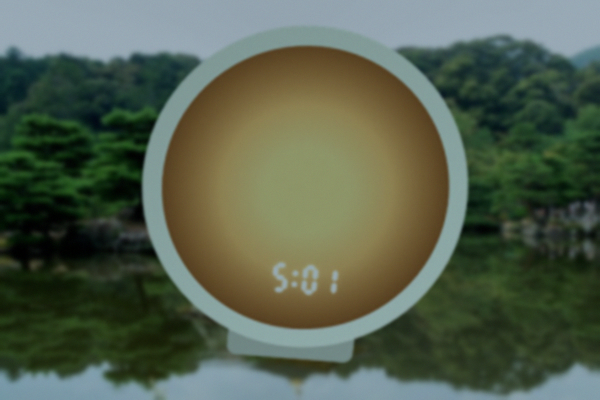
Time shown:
{"hour": 5, "minute": 1}
